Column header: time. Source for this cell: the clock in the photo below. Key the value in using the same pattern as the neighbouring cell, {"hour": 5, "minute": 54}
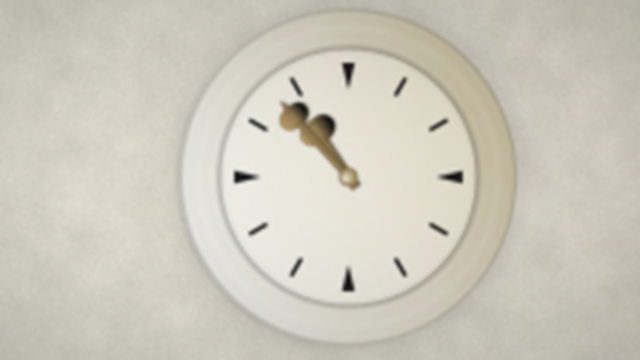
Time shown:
{"hour": 10, "minute": 53}
